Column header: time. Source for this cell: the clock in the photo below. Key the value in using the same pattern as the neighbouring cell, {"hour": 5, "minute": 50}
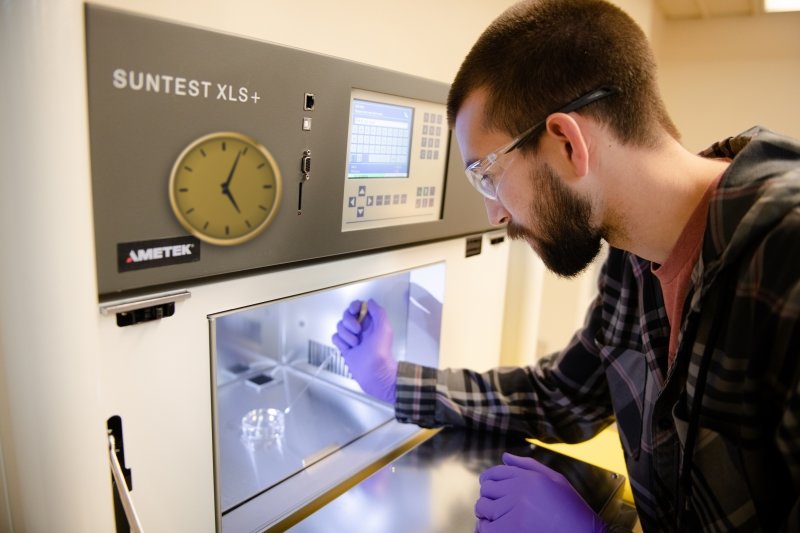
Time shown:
{"hour": 5, "minute": 4}
